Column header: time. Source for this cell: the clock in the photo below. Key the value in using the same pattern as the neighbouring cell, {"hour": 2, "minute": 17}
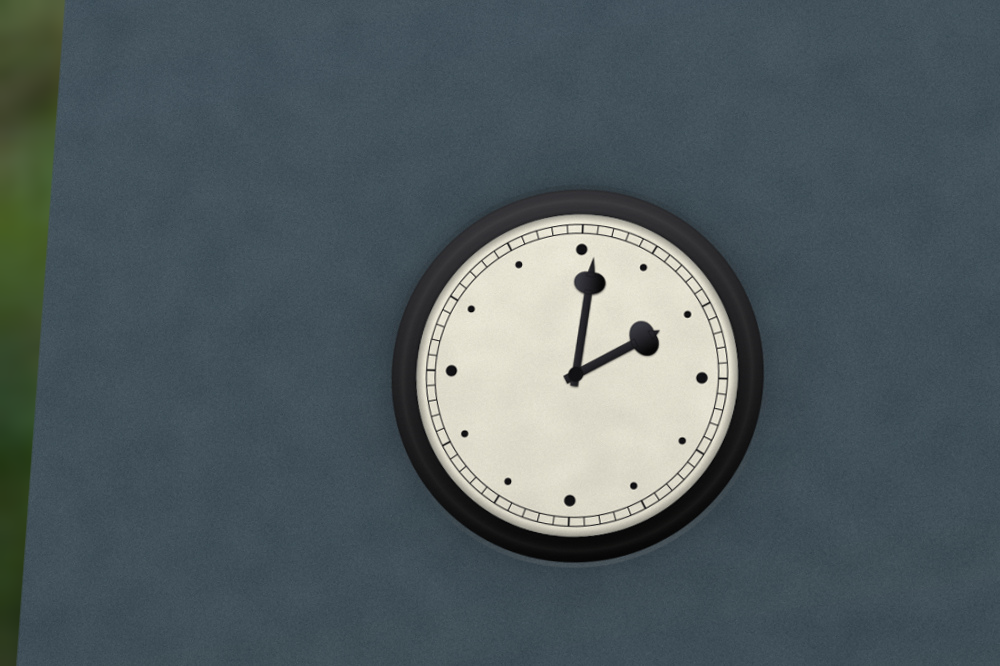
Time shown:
{"hour": 2, "minute": 1}
